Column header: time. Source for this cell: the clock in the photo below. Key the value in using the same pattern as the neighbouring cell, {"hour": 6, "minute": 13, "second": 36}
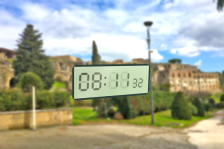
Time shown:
{"hour": 8, "minute": 11, "second": 32}
